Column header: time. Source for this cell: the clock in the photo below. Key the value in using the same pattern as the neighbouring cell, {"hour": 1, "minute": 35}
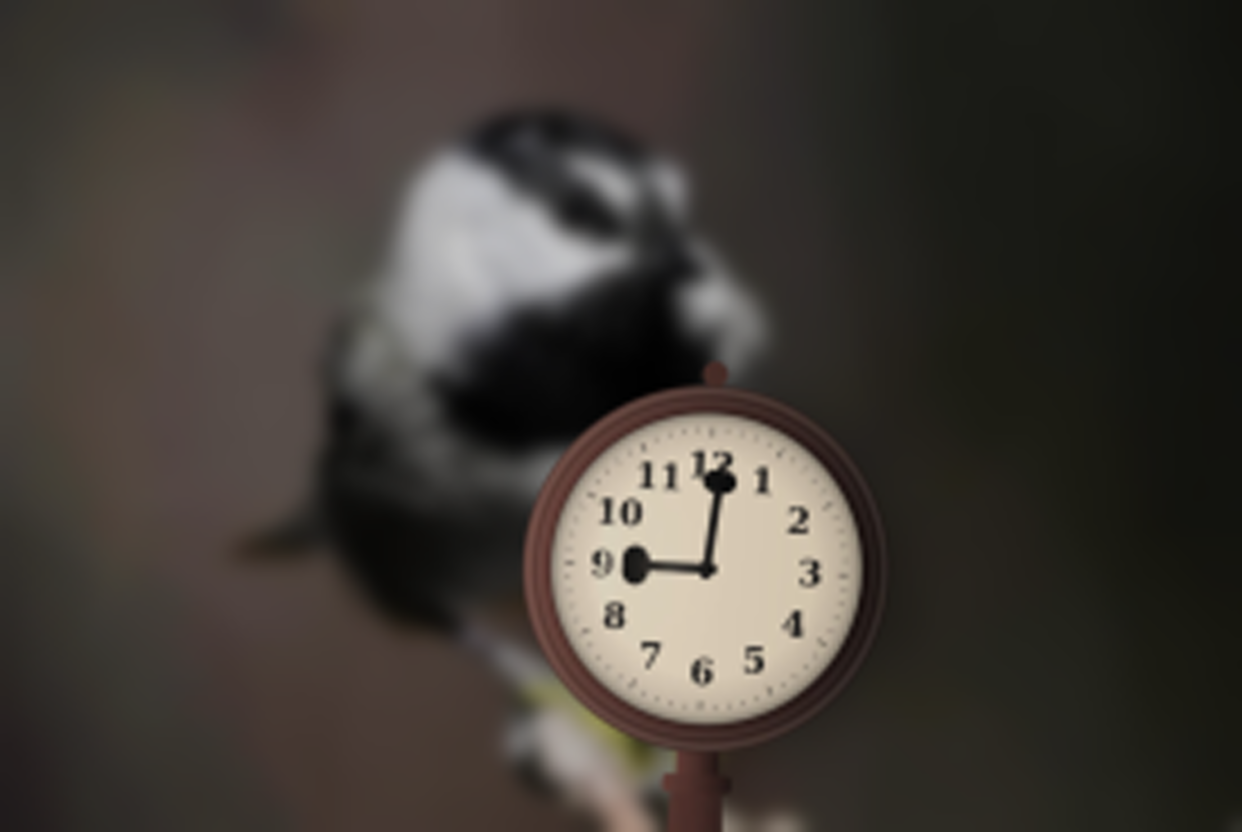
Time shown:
{"hour": 9, "minute": 1}
